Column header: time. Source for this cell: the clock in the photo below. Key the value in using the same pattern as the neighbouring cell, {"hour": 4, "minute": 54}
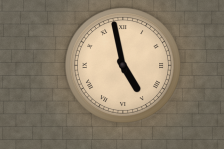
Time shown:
{"hour": 4, "minute": 58}
